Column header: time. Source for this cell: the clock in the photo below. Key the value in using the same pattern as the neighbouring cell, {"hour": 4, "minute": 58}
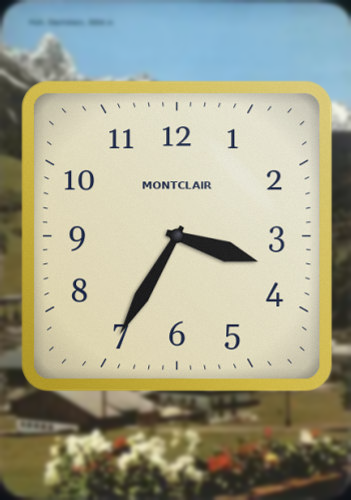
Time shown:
{"hour": 3, "minute": 35}
